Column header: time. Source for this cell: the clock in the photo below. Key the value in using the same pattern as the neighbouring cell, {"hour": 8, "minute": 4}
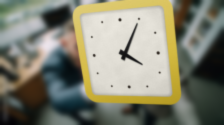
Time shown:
{"hour": 4, "minute": 5}
